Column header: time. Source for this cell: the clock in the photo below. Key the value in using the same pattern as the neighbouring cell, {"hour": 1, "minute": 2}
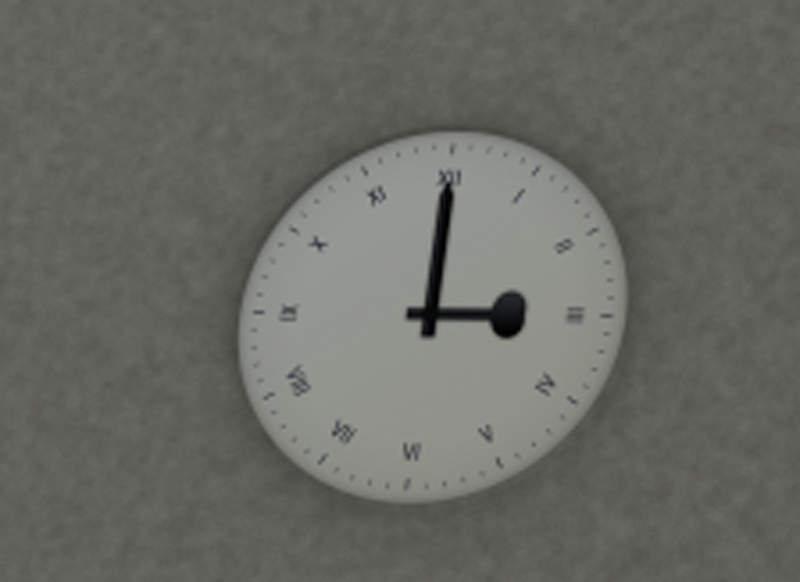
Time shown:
{"hour": 3, "minute": 0}
